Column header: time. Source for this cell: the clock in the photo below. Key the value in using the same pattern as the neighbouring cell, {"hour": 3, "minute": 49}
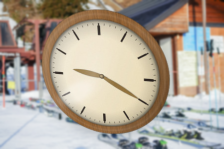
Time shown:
{"hour": 9, "minute": 20}
